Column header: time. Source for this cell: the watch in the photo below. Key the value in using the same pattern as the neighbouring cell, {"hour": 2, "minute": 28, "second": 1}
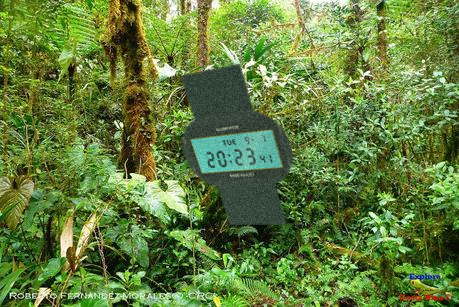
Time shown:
{"hour": 20, "minute": 23, "second": 41}
